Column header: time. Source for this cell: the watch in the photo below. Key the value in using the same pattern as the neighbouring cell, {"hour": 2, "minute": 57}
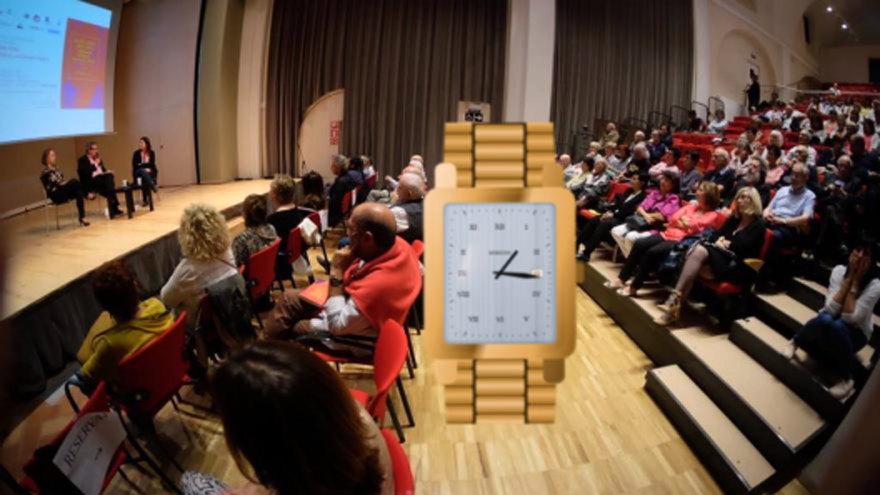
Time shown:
{"hour": 1, "minute": 16}
